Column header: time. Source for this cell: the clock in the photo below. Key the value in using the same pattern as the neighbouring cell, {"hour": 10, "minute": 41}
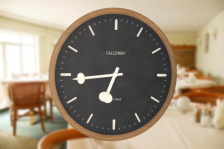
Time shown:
{"hour": 6, "minute": 44}
